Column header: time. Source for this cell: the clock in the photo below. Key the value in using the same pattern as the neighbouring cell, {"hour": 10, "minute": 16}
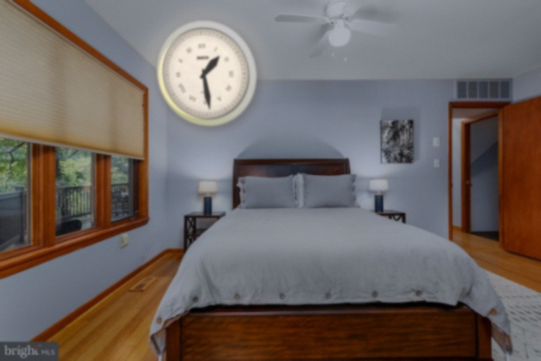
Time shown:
{"hour": 1, "minute": 29}
